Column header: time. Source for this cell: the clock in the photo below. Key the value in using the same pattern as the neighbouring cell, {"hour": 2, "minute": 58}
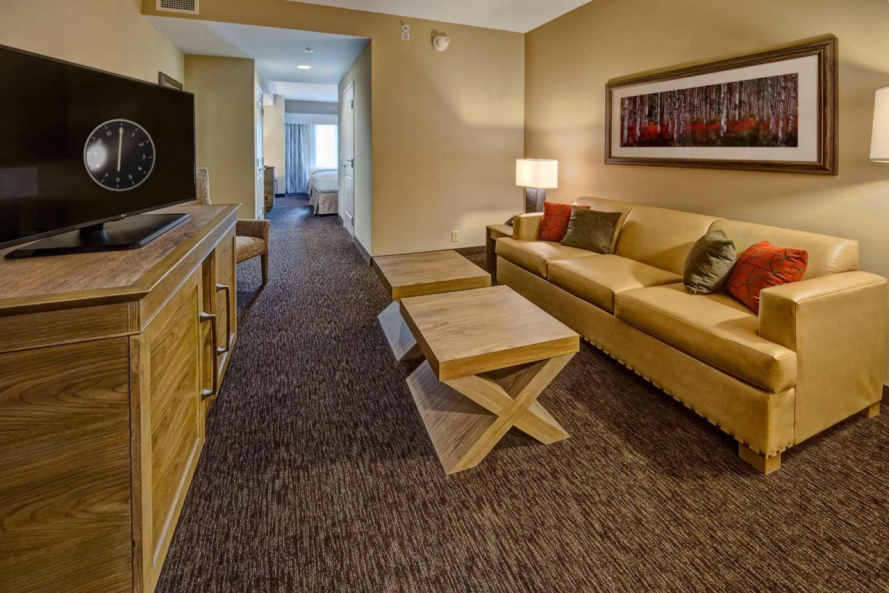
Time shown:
{"hour": 6, "minute": 0}
